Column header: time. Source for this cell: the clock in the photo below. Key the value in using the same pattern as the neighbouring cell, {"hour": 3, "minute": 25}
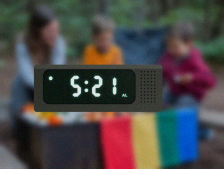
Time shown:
{"hour": 5, "minute": 21}
